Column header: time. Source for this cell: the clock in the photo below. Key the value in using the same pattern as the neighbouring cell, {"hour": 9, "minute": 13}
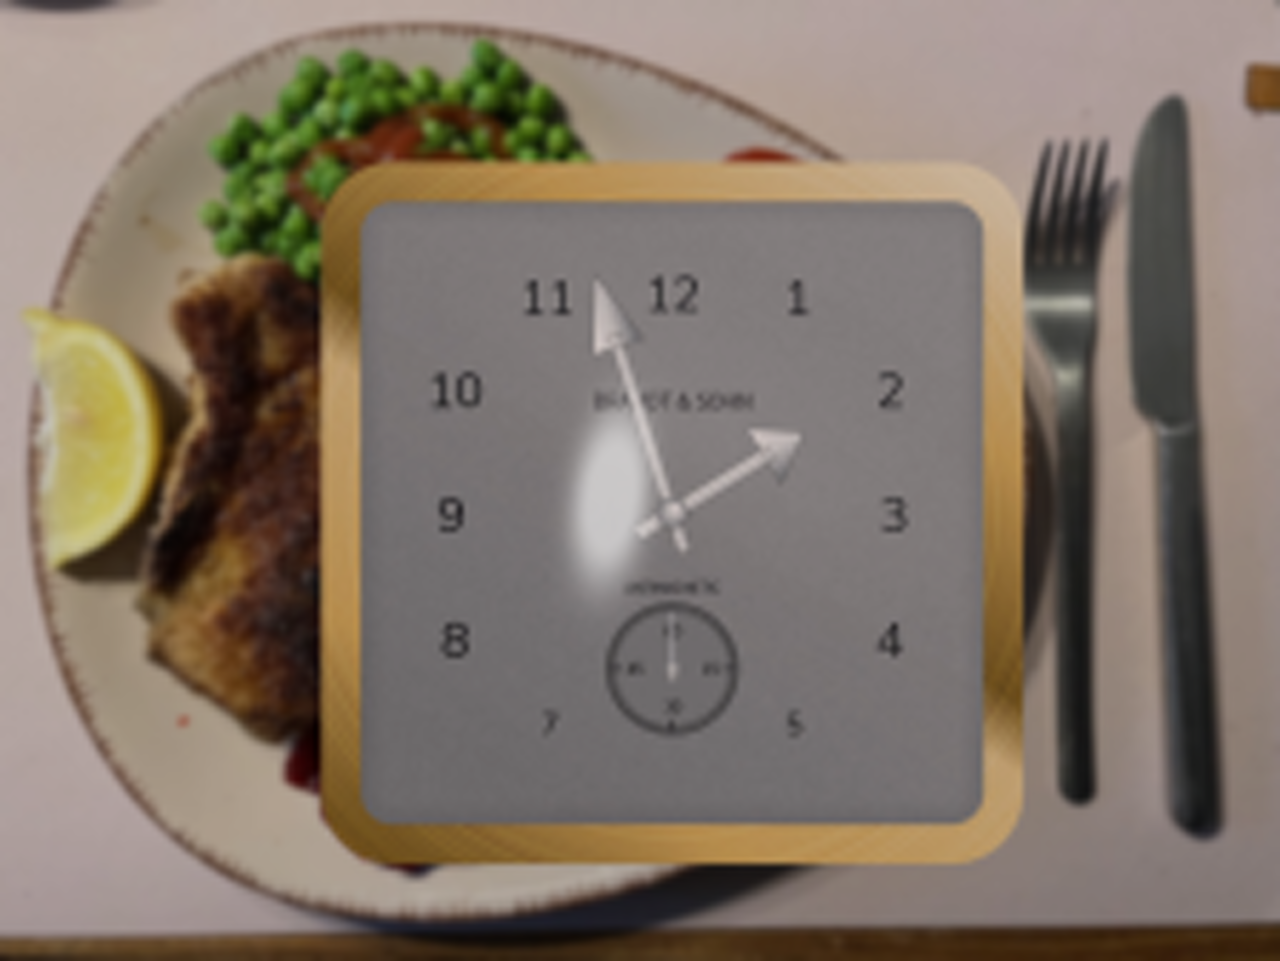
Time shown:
{"hour": 1, "minute": 57}
